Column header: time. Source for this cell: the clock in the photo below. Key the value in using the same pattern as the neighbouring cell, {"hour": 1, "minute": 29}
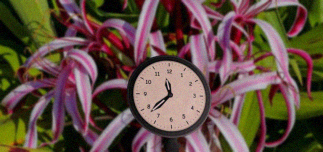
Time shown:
{"hour": 11, "minute": 38}
